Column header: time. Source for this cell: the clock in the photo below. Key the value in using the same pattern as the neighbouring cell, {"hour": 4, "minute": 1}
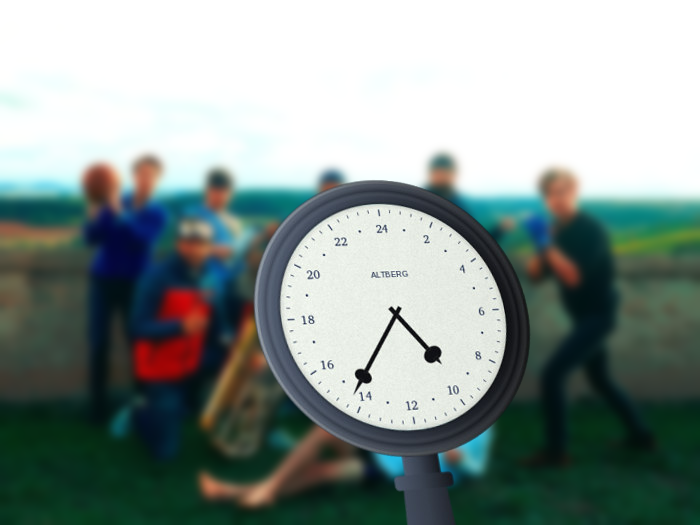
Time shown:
{"hour": 9, "minute": 36}
